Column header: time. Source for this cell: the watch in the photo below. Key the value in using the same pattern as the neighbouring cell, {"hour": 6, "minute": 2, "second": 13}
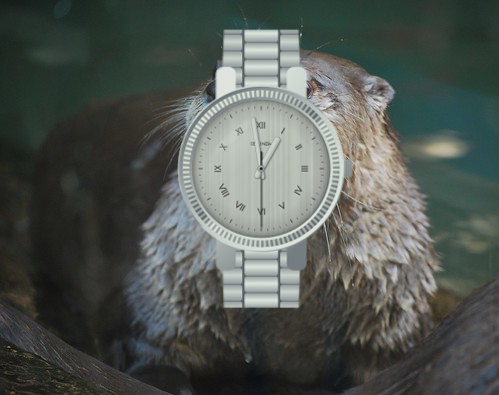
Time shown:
{"hour": 12, "minute": 58, "second": 30}
